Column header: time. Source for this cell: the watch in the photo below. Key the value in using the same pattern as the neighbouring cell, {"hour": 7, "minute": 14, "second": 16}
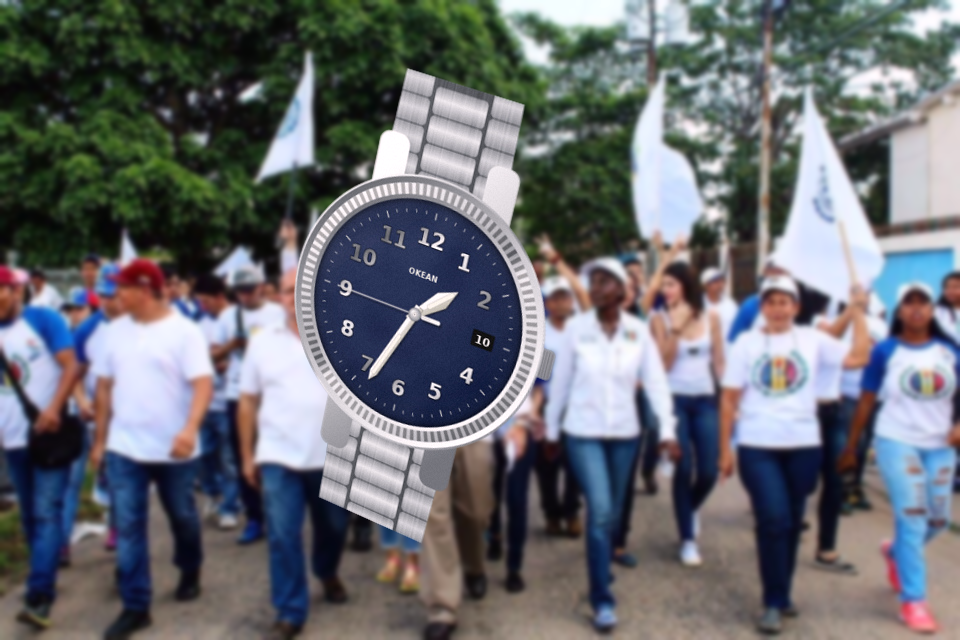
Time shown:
{"hour": 1, "minute": 33, "second": 45}
